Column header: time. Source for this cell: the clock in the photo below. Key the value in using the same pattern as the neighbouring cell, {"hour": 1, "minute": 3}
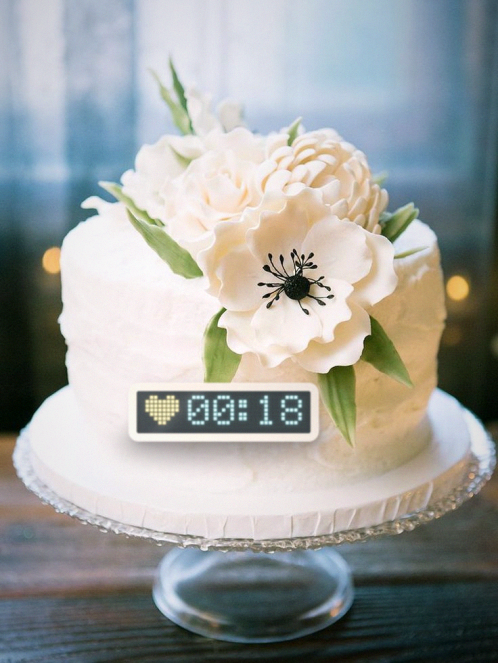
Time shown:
{"hour": 0, "minute": 18}
